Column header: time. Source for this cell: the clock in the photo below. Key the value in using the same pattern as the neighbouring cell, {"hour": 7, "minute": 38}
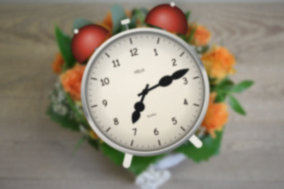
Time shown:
{"hour": 7, "minute": 13}
